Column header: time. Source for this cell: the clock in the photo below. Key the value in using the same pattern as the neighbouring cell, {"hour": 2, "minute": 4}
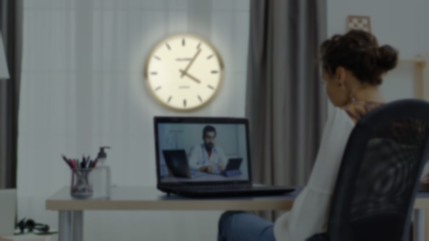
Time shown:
{"hour": 4, "minute": 6}
